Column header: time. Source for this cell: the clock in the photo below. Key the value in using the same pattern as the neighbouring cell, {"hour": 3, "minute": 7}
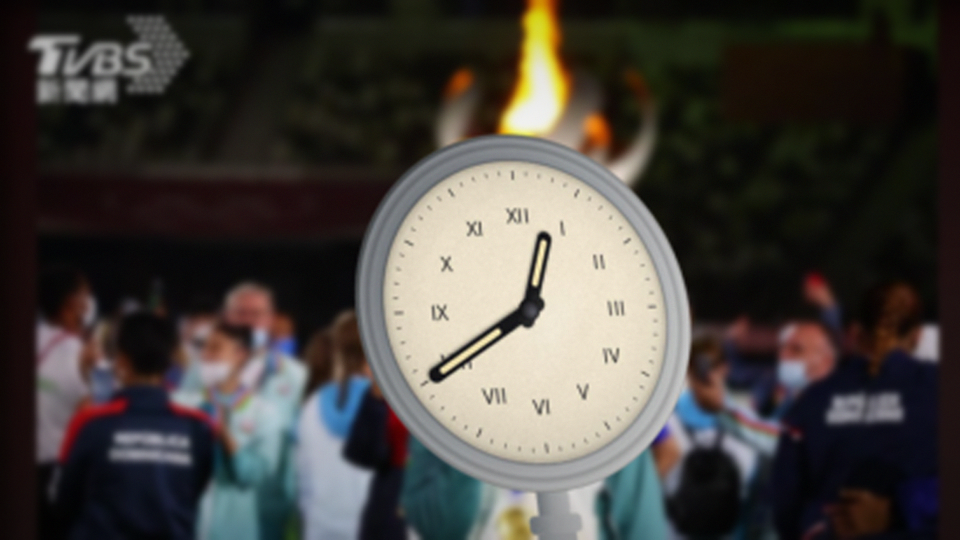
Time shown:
{"hour": 12, "minute": 40}
